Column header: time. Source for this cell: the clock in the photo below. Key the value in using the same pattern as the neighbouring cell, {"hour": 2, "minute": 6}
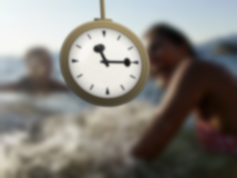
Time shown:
{"hour": 11, "minute": 15}
